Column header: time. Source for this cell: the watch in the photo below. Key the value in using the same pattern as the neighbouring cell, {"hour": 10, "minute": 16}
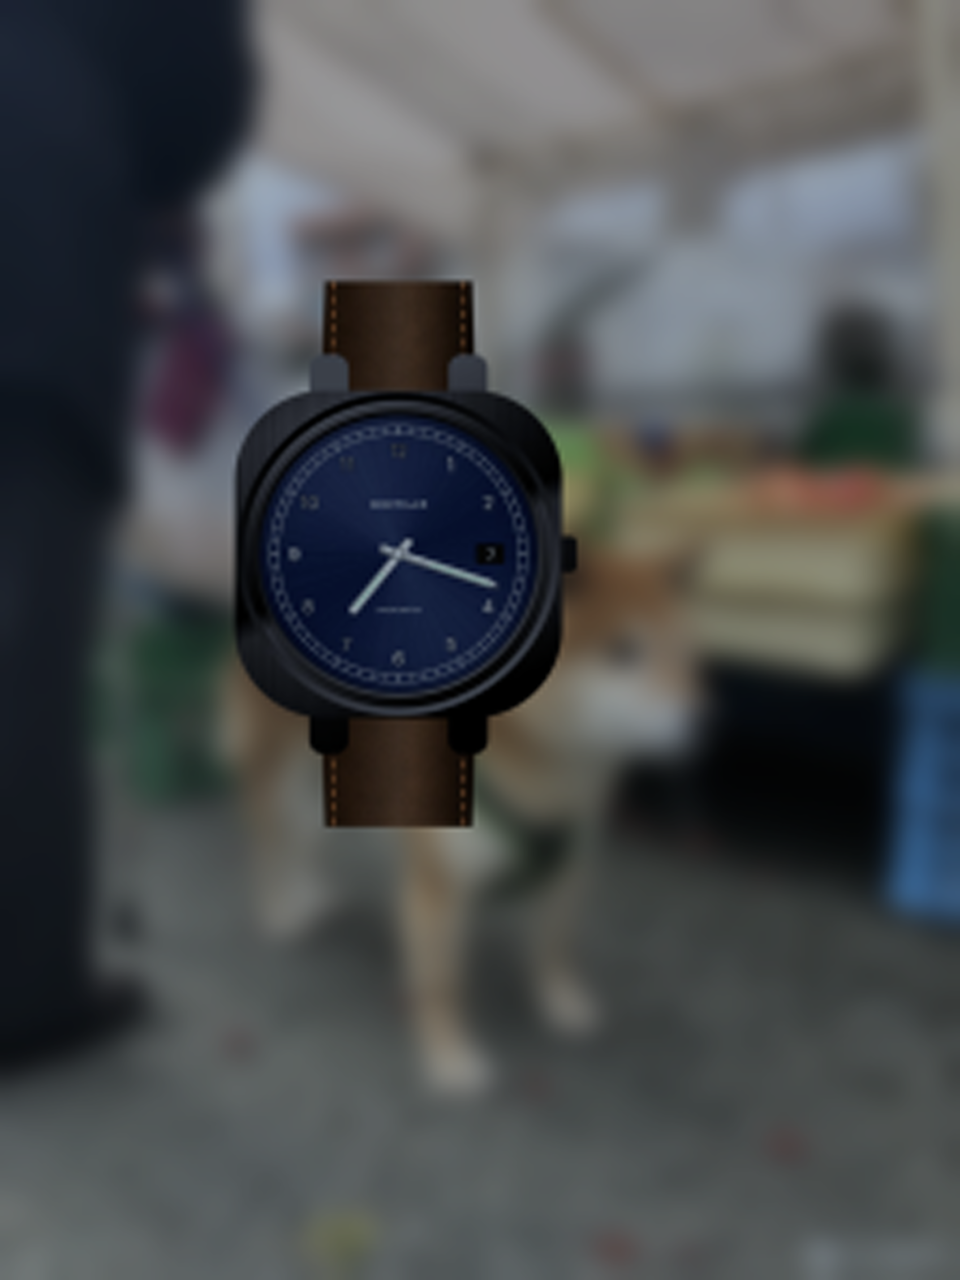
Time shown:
{"hour": 7, "minute": 18}
